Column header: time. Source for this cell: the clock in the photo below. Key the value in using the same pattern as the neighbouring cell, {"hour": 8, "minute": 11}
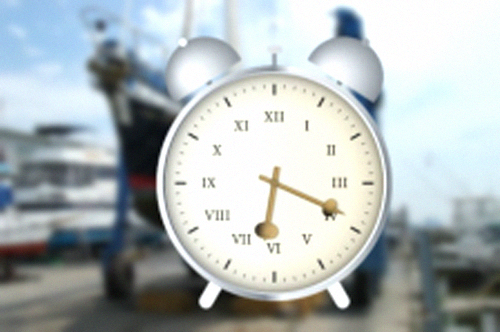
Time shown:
{"hour": 6, "minute": 19}
